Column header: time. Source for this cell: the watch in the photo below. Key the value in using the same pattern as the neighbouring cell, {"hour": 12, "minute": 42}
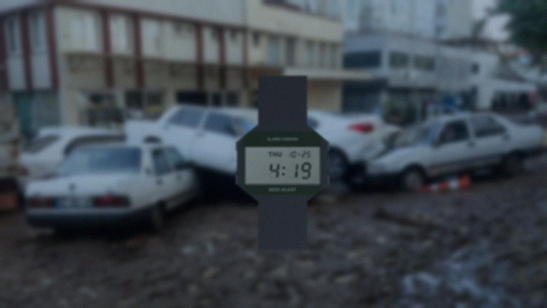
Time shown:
{"hour": 4, "minute": 19}
